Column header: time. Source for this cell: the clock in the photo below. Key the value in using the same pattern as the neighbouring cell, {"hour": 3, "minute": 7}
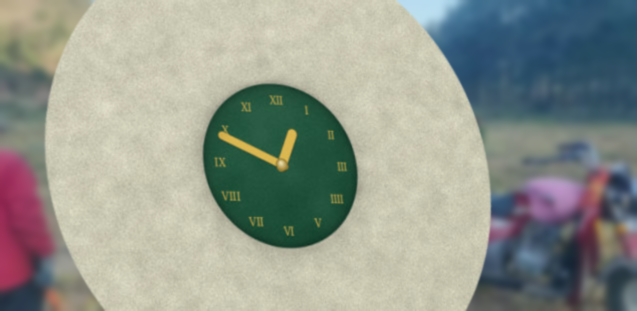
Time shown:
{"hour": 12, "minute": 49}
